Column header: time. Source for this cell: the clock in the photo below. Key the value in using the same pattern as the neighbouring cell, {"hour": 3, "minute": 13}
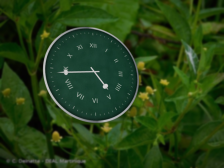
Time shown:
{"hour": 4, "minute": 44}
